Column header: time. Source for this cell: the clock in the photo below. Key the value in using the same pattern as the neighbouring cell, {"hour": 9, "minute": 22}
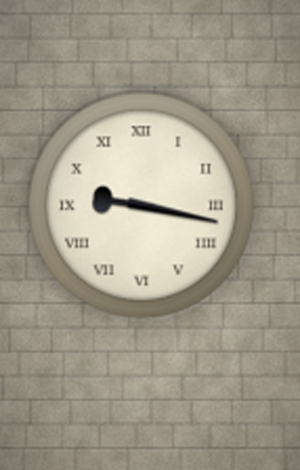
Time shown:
{"hour": 9, "minute": 17}
